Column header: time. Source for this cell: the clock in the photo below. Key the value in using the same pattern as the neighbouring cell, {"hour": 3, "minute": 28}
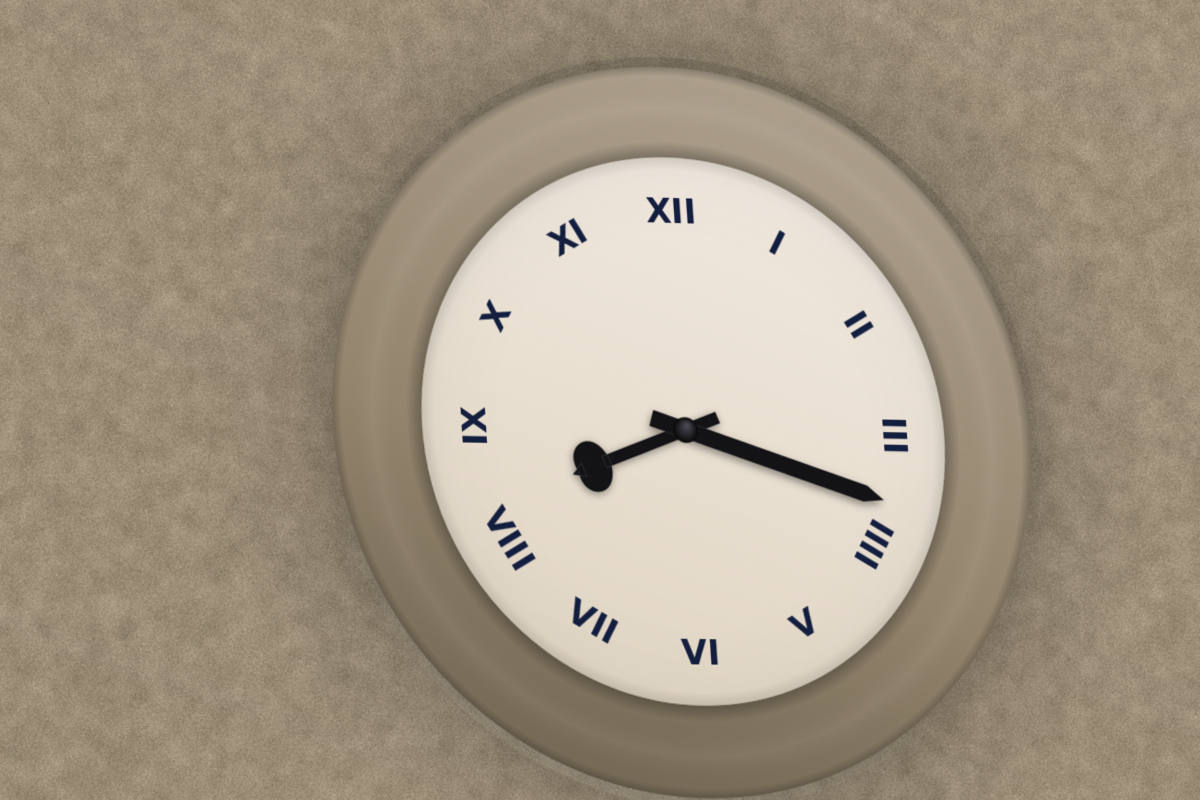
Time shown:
{"hour": 8, "minute": 18}
